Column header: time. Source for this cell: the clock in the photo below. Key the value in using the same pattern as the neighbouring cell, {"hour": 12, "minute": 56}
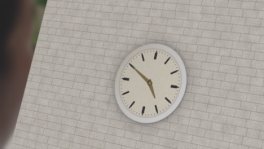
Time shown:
{"hour": 4, "minute": 50}
